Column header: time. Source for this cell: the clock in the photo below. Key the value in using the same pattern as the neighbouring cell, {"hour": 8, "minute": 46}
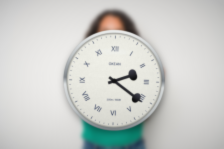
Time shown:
{"hour": 2, "minute": 21}
